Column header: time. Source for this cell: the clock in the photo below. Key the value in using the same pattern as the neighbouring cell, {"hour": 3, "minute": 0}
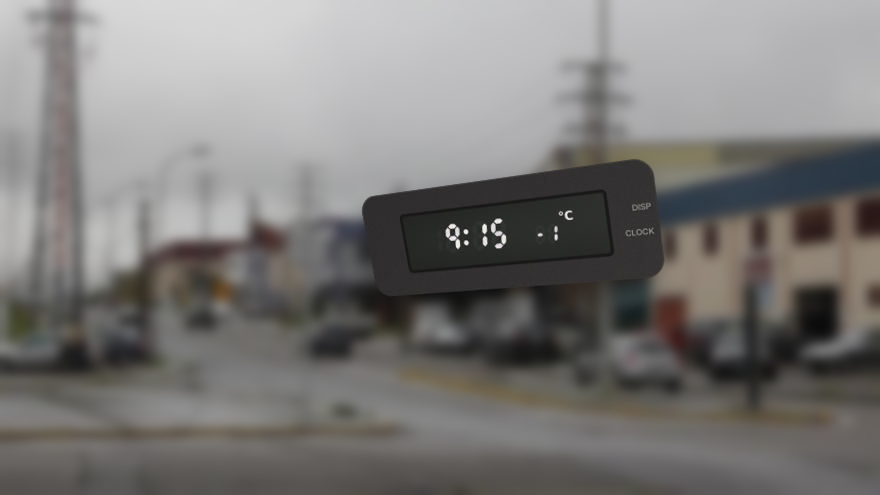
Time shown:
{"hour": 9, "minute": 15}
